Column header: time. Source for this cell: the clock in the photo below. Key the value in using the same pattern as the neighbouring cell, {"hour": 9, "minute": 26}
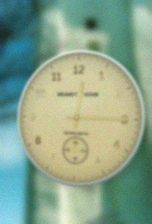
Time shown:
{"hour": 12, "minute": 15}
